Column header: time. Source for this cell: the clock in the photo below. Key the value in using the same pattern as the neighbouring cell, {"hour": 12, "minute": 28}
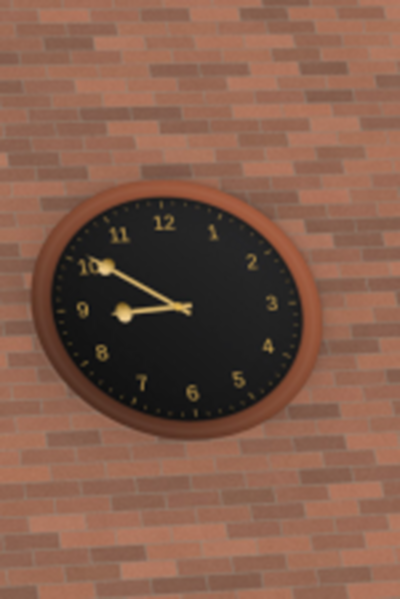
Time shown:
{"hour": 8, "minute": 51}
